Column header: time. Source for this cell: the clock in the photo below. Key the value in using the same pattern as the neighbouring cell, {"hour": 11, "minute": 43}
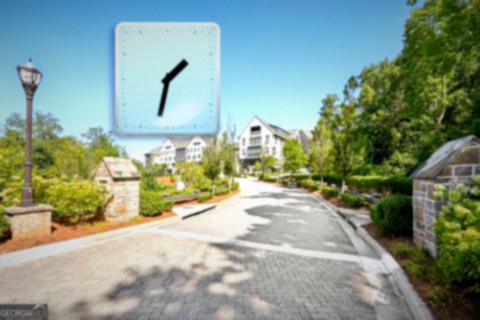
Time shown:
{"hour": 1, "minute": 32}
